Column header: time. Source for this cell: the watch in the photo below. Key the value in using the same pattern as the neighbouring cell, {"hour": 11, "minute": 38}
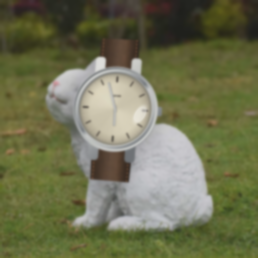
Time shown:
{"hour": 5, "minute": 57}
